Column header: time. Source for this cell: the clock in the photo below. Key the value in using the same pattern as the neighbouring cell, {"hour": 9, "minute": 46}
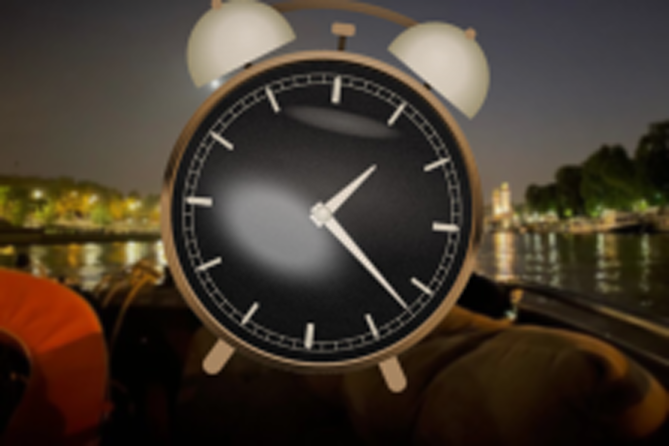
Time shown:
{"hour": 1, "minute": 22}
